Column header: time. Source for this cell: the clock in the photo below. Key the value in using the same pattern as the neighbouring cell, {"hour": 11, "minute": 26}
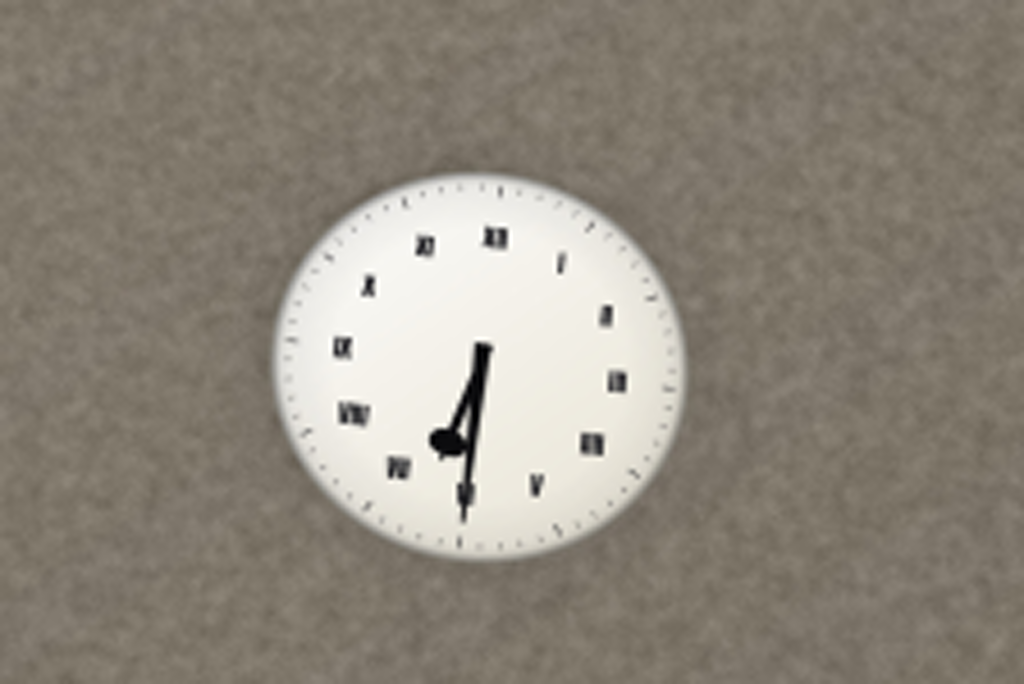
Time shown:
{"hour": 6, "minute": 30}
